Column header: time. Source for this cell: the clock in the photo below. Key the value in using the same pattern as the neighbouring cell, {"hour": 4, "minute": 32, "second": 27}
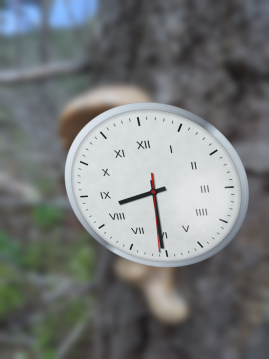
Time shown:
{"hour": 8, "minute": 30, "second": 31}
